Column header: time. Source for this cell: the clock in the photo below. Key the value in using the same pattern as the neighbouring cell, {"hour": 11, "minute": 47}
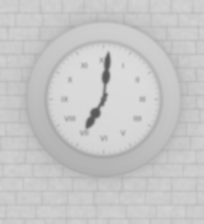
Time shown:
{"hour": 7, "minute": 1}
